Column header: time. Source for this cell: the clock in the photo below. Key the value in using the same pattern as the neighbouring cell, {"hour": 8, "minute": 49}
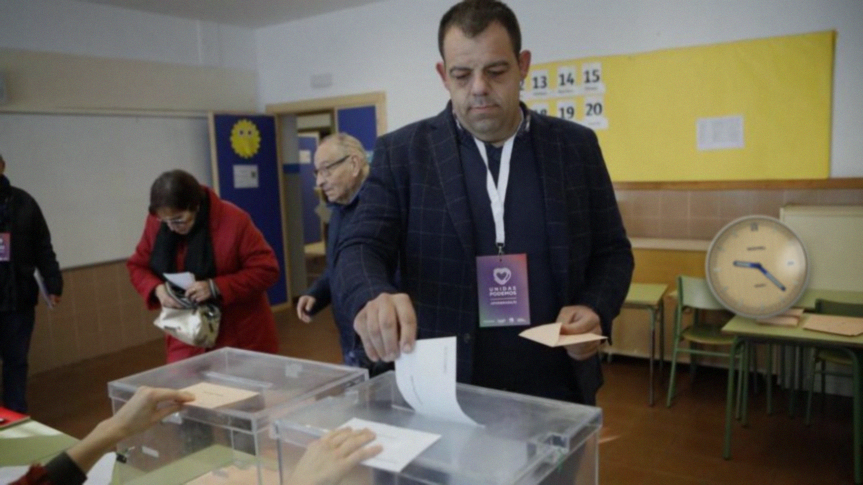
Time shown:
{"hour": 9, "minute": 23}
